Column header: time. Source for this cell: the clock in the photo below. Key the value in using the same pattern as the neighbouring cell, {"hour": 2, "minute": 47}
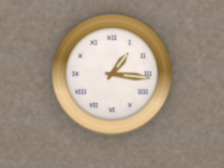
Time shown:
{"hour": 1, "minute": 16}
